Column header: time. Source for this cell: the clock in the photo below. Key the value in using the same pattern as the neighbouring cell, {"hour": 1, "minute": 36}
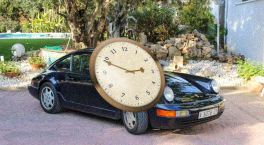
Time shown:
{"hour": 2, "minute": 49}
